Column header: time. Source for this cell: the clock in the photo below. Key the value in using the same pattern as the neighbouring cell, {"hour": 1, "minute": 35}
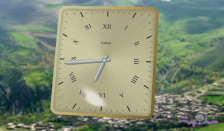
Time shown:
{"hour": 6, "minute": 44}
